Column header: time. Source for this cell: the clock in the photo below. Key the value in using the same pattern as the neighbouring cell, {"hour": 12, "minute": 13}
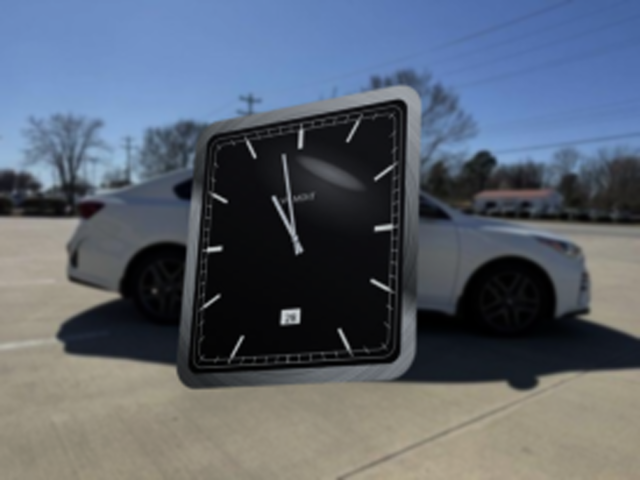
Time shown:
{"hour": 10, "minute": 58}
